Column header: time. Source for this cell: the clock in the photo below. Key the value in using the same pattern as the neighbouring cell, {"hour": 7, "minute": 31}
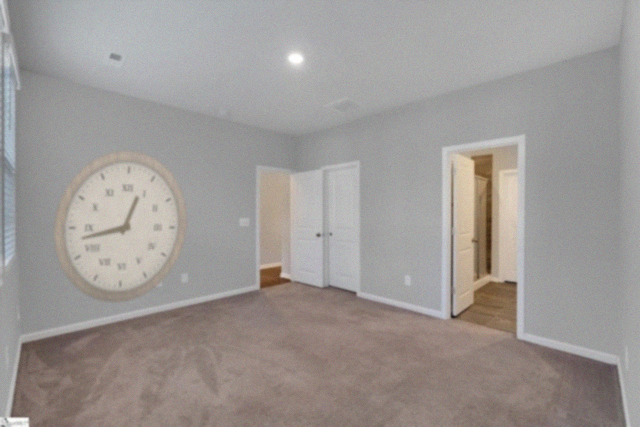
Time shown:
{"hour": 12, "minute": 43}
